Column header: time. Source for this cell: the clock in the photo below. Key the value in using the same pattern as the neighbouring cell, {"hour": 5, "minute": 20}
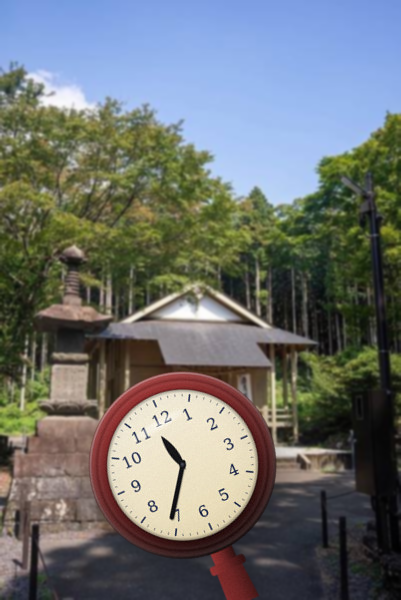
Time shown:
{"hour": 11, "minute": 36}
